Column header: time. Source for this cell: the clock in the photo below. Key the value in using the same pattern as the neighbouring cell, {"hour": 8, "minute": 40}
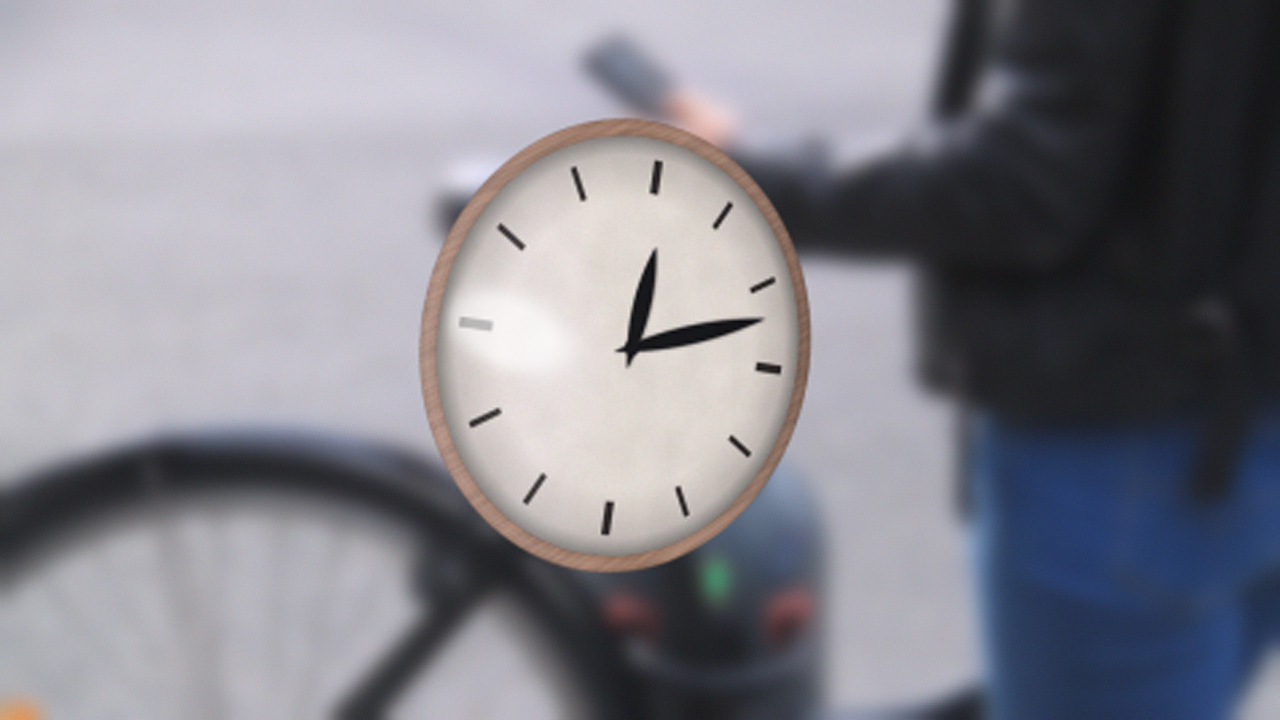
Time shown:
{"hour": 12, "minute": 12}
